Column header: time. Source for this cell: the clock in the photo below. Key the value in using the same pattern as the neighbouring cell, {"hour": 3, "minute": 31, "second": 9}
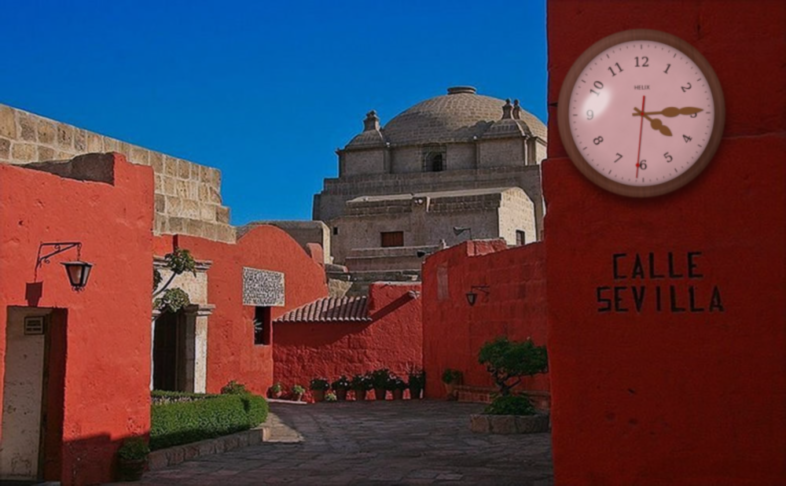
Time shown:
{"hour": 4, "minute": 14, "second": 31}
